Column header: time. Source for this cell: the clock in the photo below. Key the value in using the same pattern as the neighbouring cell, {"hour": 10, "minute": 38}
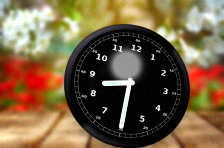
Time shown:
{"hour": 8, "minute": 30}
